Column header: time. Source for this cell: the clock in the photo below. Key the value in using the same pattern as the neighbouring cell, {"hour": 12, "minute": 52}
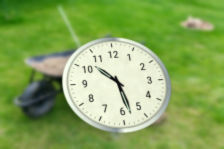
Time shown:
{"hour": 10, "minute": 28}
